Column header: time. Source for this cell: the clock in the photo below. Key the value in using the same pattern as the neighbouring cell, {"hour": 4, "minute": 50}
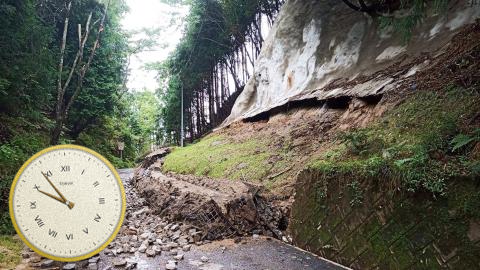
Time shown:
{"hour": 9, "minute": 54}
